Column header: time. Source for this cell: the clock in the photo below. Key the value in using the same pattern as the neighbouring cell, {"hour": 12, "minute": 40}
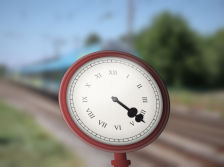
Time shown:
{"hour": 4, "minute": 22}
